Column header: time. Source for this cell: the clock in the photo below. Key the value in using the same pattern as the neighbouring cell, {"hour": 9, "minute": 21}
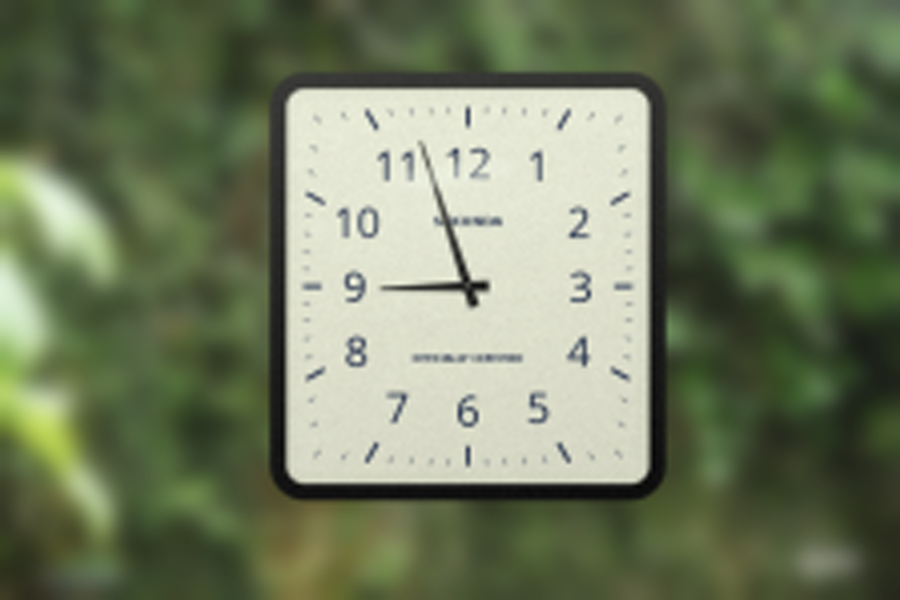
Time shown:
{"hour": 8, "minute": 57}
